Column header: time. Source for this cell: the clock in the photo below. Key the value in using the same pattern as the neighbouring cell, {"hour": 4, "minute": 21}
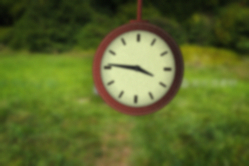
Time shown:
{"hour": 3, "minute": 46}
